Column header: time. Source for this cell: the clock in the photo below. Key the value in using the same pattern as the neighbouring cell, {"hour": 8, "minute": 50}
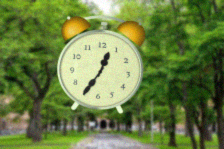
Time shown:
{"hour": 12, "minute": 35}
